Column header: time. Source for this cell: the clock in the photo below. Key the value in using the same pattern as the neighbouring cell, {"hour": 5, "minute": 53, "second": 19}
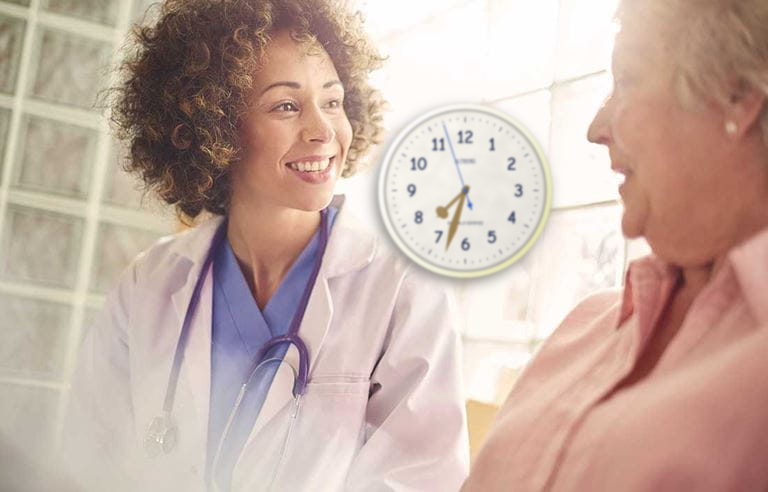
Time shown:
{"hour": 7, "minute": 32, "second": 57}
